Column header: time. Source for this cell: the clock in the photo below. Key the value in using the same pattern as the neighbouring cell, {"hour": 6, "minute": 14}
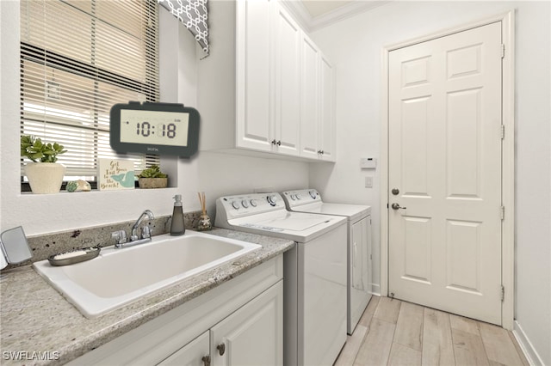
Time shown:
{"hour": 10, "minute": 18}
